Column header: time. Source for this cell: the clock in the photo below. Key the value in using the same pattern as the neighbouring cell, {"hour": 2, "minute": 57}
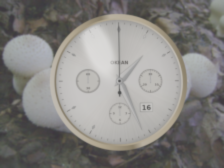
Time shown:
{"hour": 1, "minute": 26}
